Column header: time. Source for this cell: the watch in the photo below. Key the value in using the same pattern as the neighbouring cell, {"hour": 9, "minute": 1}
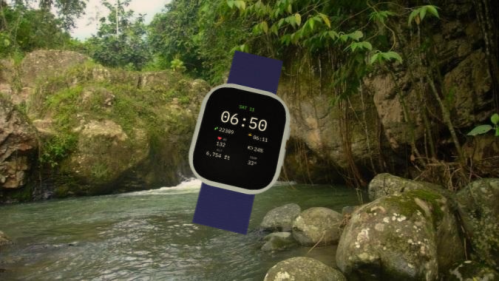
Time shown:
{"hour": 6, "minute": 50}
